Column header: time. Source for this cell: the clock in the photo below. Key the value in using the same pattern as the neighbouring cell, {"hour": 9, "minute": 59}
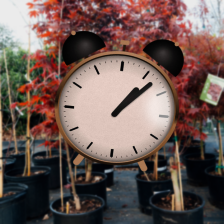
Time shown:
{"hour": 1, "minute": 7}
